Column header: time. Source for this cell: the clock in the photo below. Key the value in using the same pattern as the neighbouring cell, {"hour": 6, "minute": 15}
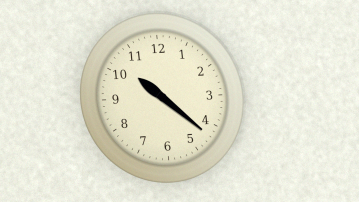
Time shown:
{"hour": 10, "minute": 22}
